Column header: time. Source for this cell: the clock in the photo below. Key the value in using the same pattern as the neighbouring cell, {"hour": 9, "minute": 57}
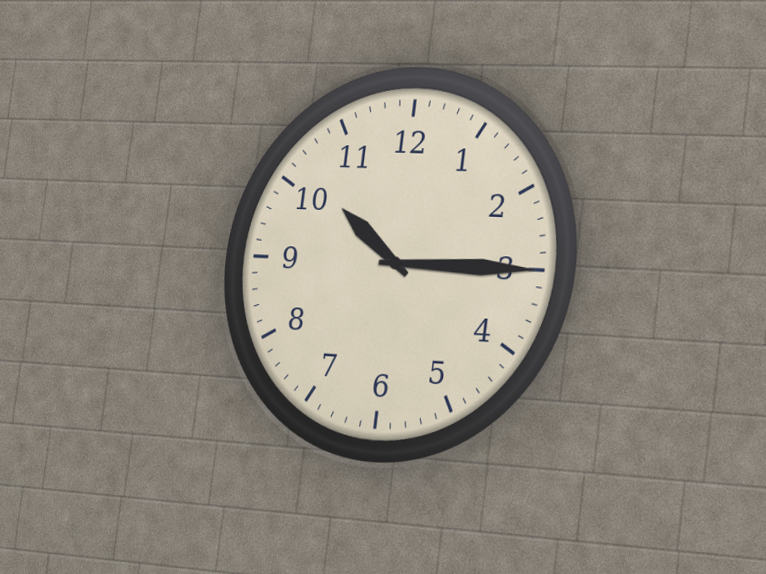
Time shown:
{"hour": 10, "minute": 15}
